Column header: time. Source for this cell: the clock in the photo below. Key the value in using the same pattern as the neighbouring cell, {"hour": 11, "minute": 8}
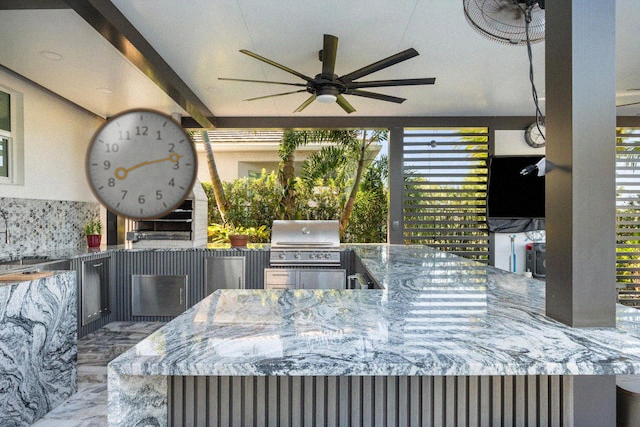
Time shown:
{"hour": 8, "minute": 13}
